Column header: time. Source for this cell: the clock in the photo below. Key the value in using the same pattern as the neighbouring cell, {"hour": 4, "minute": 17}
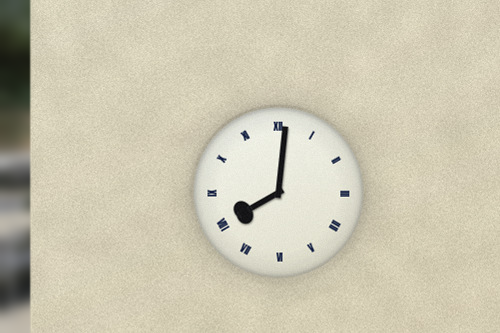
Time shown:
{"hour": 8, "minute": 1}
